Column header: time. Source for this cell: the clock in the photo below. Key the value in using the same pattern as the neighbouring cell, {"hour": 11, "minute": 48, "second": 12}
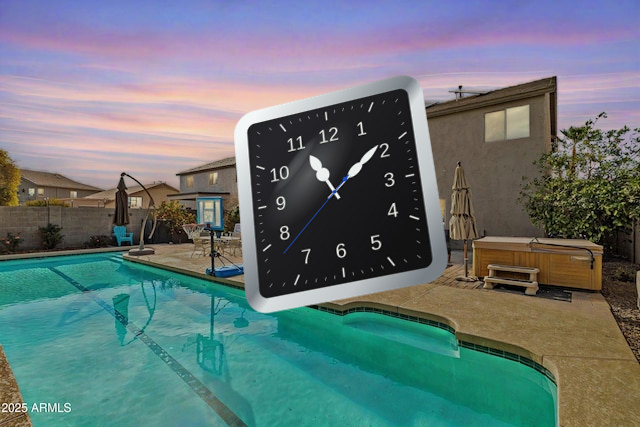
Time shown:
{"hour": 11, "minute": 8, "second": 38}
